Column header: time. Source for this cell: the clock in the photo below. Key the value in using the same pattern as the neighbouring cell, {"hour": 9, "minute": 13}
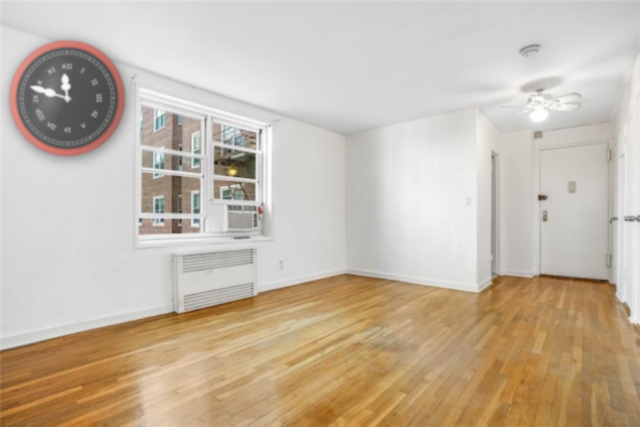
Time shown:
{"hour": 11, "minute": 48}
